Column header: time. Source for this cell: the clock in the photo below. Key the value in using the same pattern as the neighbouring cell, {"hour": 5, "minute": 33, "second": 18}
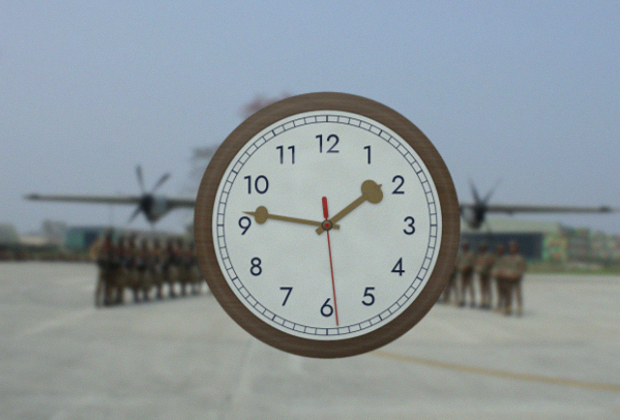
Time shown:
{"hour": 1, "minute": 46, "second": 29}
